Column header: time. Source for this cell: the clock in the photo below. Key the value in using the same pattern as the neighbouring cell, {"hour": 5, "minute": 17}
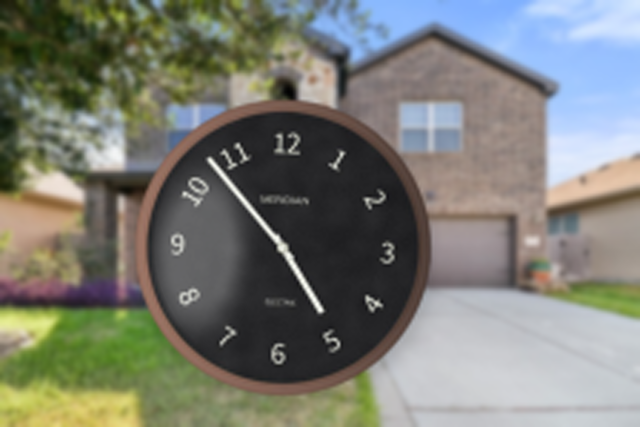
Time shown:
{"hour": 4, "minute": 53}
